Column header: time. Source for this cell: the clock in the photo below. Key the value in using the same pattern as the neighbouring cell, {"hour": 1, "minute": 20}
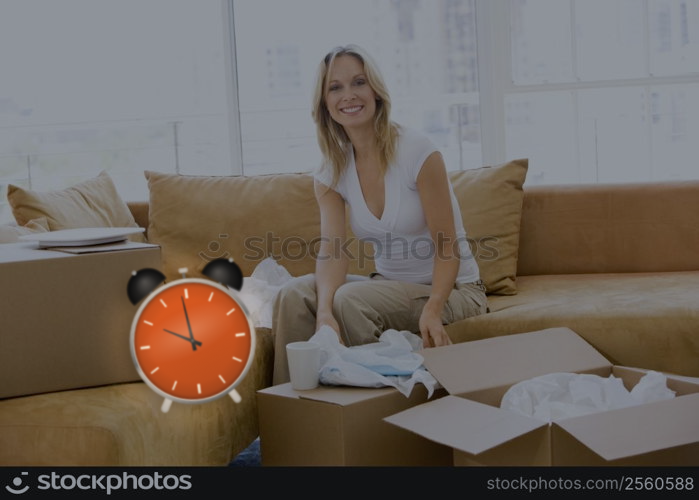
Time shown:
{"hour": 9, "minute": 59}
